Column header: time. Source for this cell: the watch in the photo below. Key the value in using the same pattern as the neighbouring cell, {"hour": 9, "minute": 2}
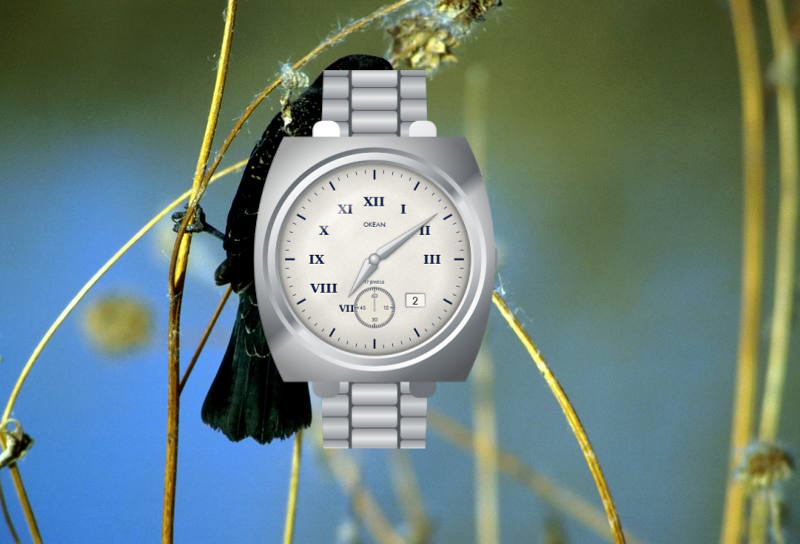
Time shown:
{"hour": 7, "minute": 9}
